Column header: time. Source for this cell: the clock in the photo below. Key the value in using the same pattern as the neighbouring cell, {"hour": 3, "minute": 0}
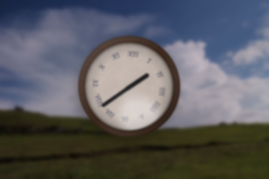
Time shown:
{"hour": 1, "minute": 38}
